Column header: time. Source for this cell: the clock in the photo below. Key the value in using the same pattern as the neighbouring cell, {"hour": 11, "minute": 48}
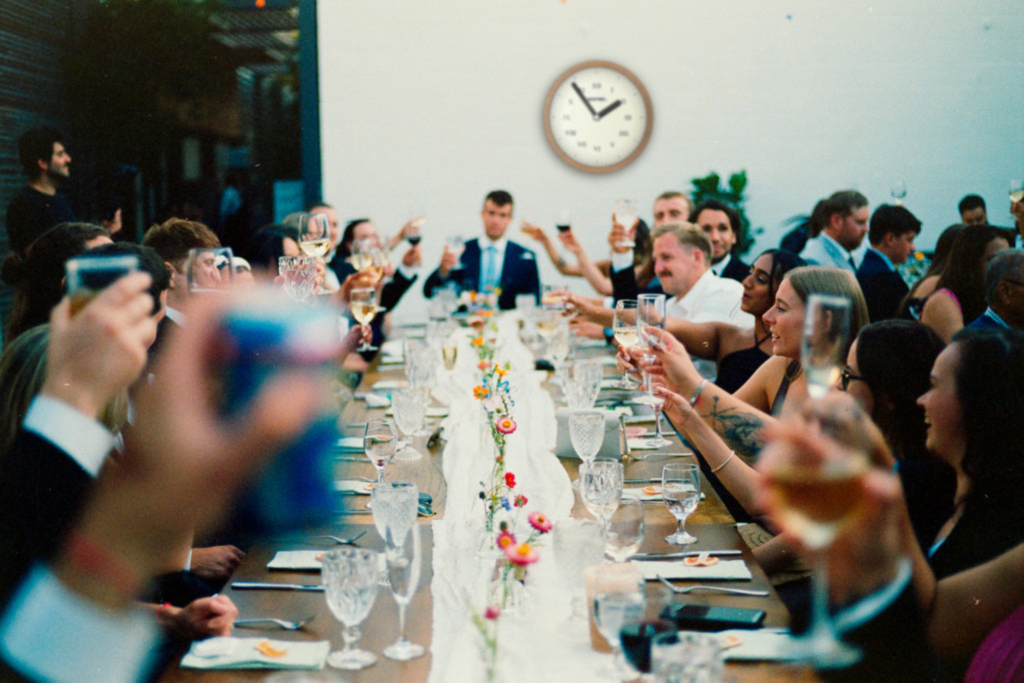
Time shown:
{"hour": 1, "minute": 54}
